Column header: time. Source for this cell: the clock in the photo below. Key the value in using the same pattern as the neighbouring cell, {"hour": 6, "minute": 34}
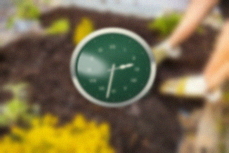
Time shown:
{"hour": 2, "minute": 32}
